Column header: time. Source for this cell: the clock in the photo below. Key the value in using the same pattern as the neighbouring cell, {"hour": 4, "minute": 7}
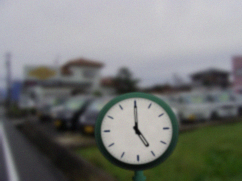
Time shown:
{"hour": 5, "minute": 0}
